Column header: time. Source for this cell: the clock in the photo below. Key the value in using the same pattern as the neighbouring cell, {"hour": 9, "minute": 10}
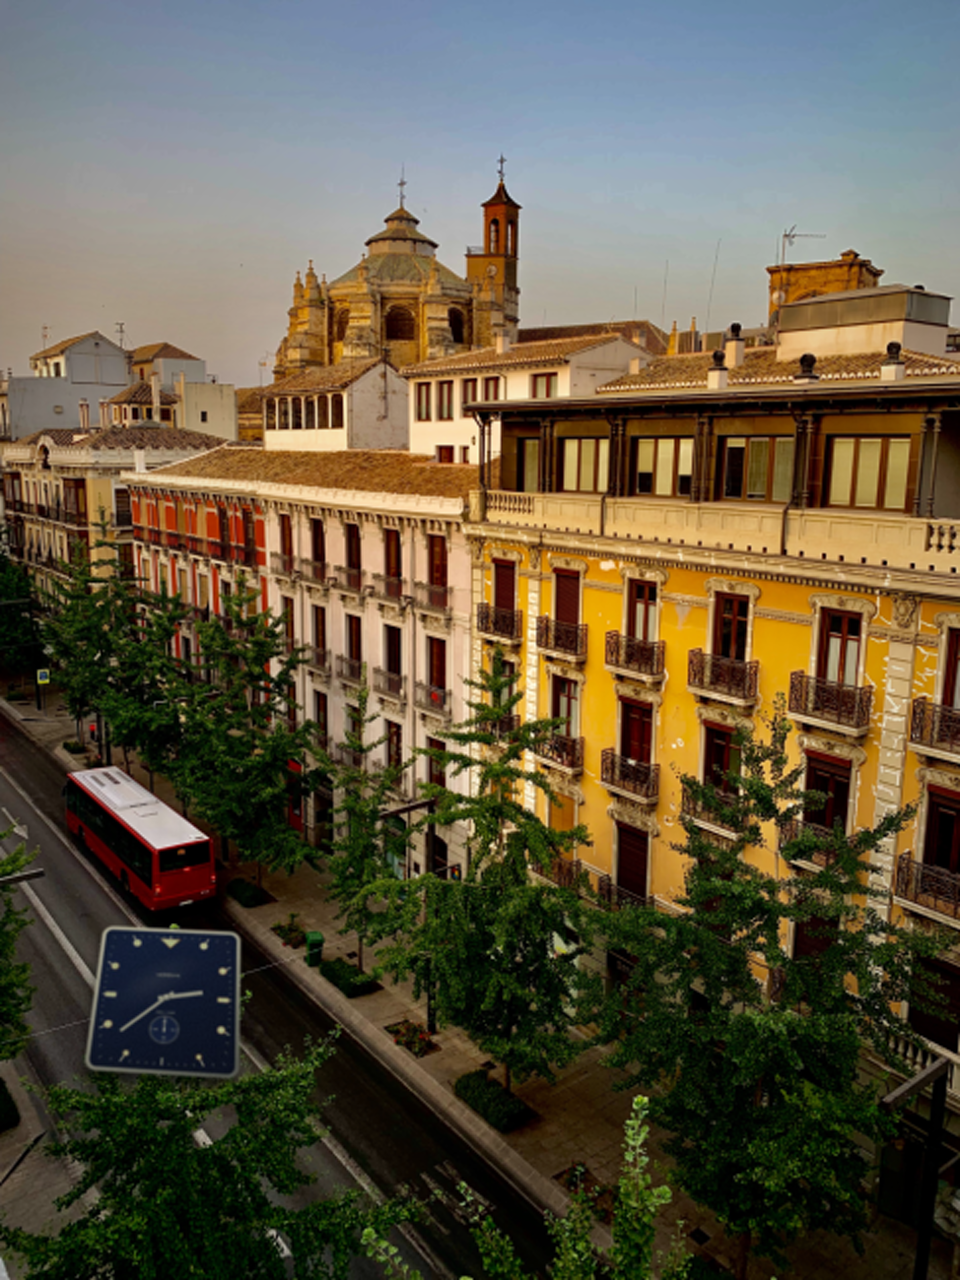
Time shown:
{"hour": 2, "minute": 38}
